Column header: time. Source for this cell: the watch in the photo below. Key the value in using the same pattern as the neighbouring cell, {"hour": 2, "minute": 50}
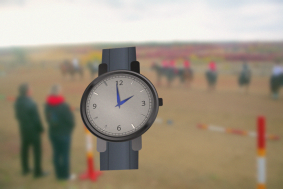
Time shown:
{"hour": 1, "minute": 59}
